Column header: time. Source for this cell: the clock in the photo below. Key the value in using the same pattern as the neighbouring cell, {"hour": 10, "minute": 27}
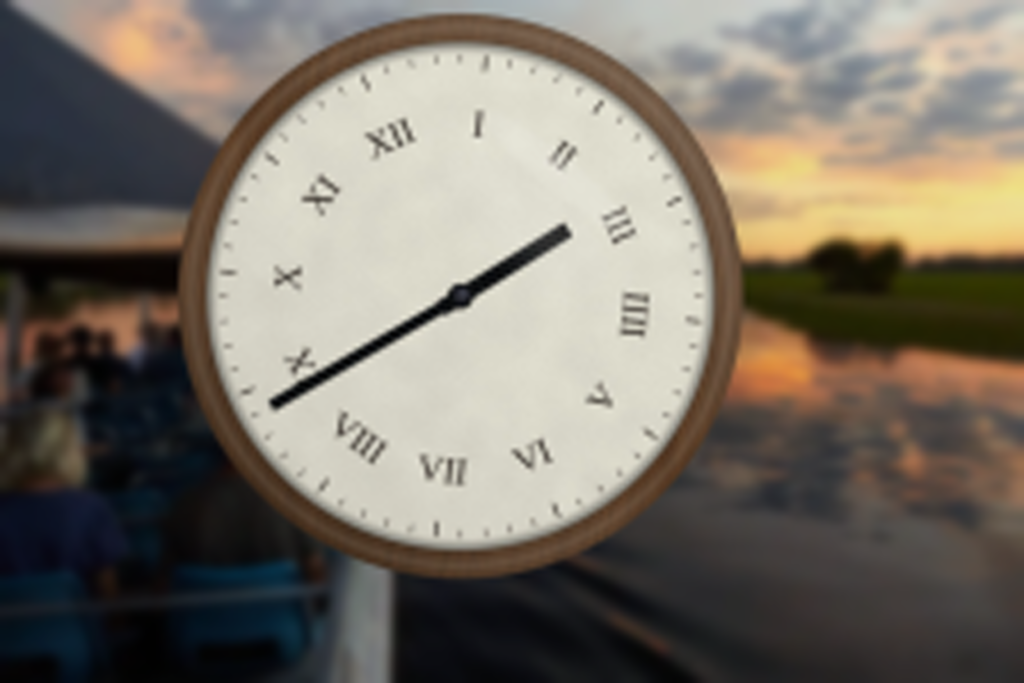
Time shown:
{"hour": 2, "minute": 44}
